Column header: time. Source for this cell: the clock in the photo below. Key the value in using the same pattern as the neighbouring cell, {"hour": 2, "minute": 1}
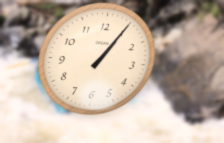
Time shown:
{"hour": 1, "minute": 5}
